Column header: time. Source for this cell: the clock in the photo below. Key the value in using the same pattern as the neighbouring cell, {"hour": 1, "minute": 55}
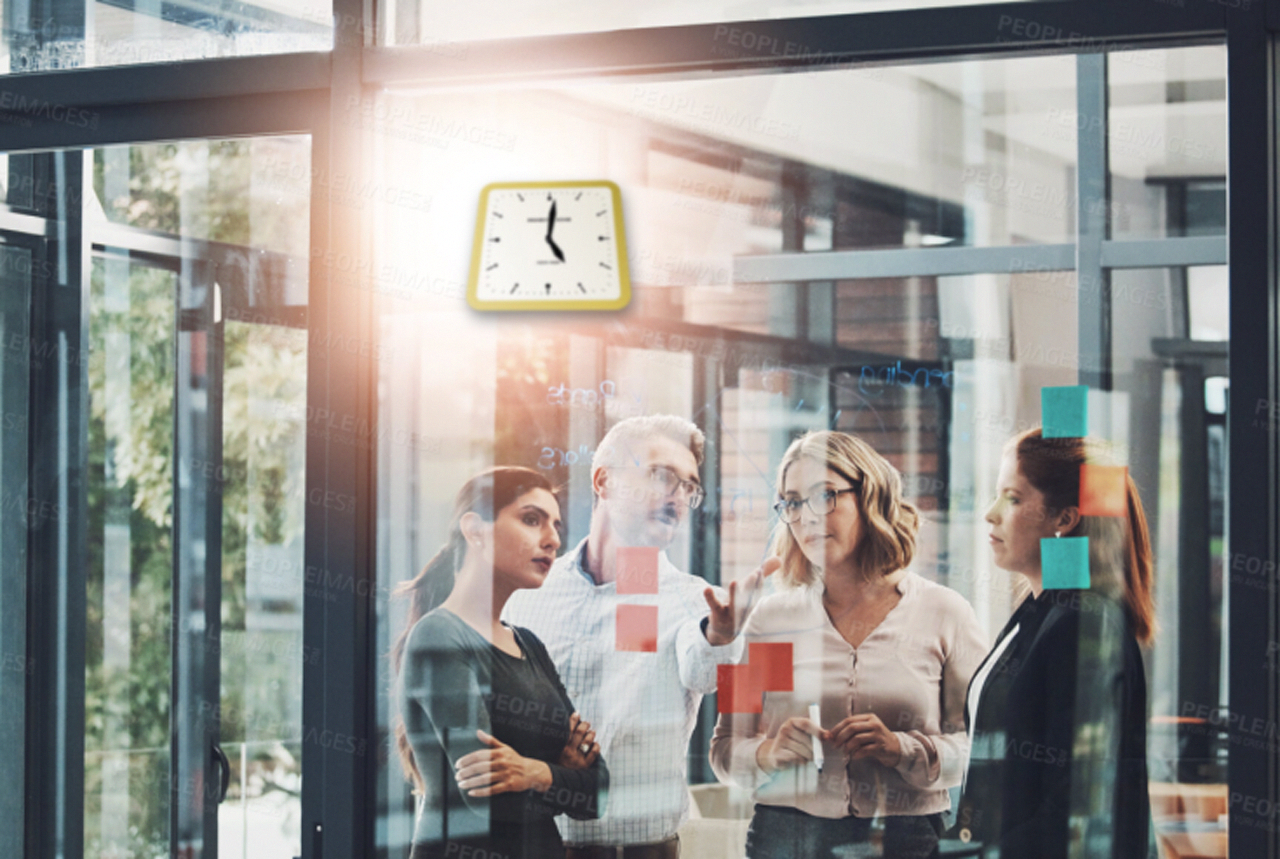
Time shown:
{"hour": 5, "minute": 1}
